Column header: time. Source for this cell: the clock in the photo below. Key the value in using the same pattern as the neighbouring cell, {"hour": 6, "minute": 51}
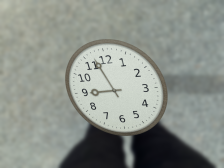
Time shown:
{"hour": 8, "minute": 57}
